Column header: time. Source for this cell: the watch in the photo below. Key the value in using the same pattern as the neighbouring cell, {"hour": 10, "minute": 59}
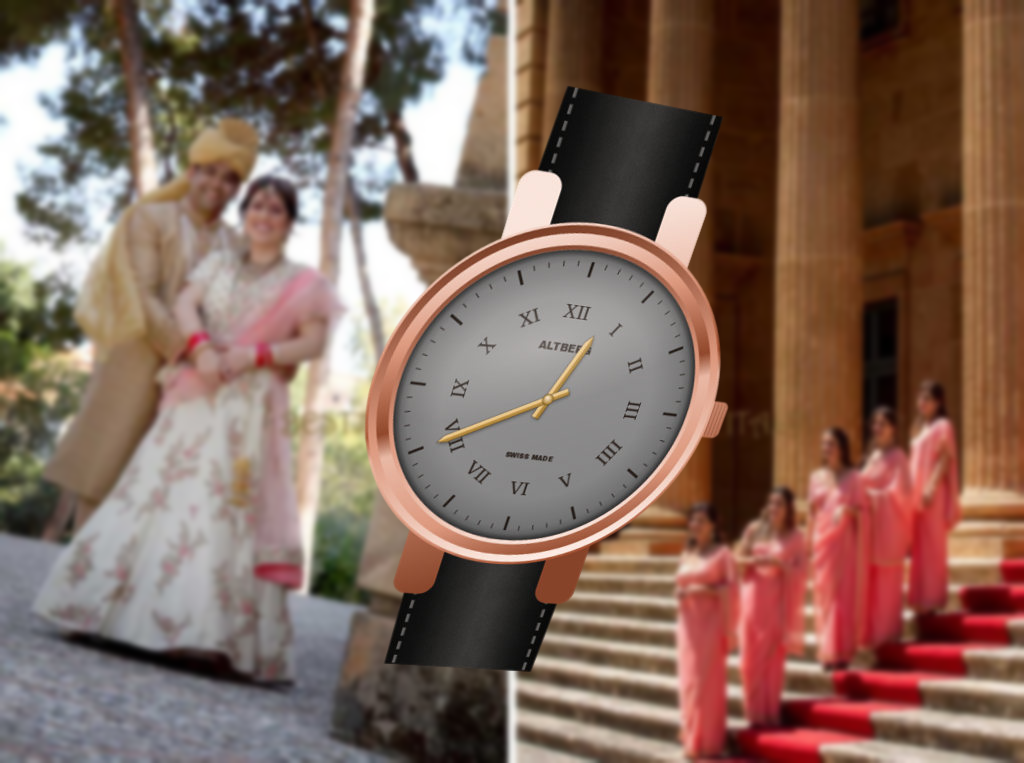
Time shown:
{"hour": 12, "minute": 40}
